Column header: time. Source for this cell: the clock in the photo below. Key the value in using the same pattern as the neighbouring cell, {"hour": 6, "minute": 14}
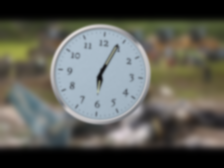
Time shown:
{"hour": 6, "minute": 4}
